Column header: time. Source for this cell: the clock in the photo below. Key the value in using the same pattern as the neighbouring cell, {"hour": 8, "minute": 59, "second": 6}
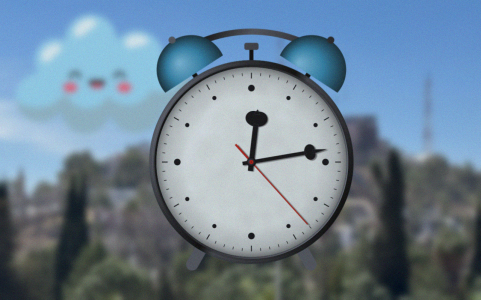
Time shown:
{"hour": 12, "minute": 13, "second": 23}
